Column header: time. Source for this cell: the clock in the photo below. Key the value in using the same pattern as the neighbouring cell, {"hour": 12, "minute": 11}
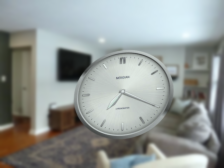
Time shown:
{"hour": 7, "minute": 20}
